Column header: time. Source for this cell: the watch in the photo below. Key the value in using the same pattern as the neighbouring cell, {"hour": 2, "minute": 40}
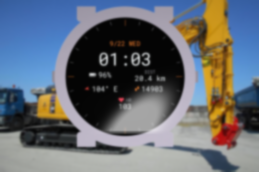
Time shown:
{"hour": 1, "minute": 3}
